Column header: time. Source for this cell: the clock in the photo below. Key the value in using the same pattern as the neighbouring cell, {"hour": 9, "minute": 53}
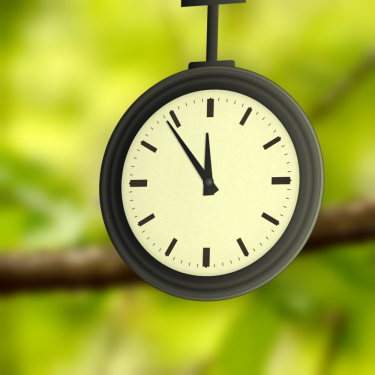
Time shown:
{"hour": 11, "minute": 54}
